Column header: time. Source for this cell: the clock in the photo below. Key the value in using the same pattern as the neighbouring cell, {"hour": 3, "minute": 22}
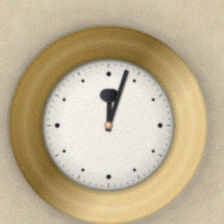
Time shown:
{"hour": 12, "minute": 3}
